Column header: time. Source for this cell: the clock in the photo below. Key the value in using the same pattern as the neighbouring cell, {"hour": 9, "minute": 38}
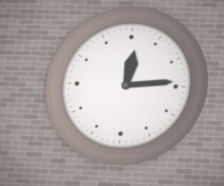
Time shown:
{"hour": 12, "minute": 14}
